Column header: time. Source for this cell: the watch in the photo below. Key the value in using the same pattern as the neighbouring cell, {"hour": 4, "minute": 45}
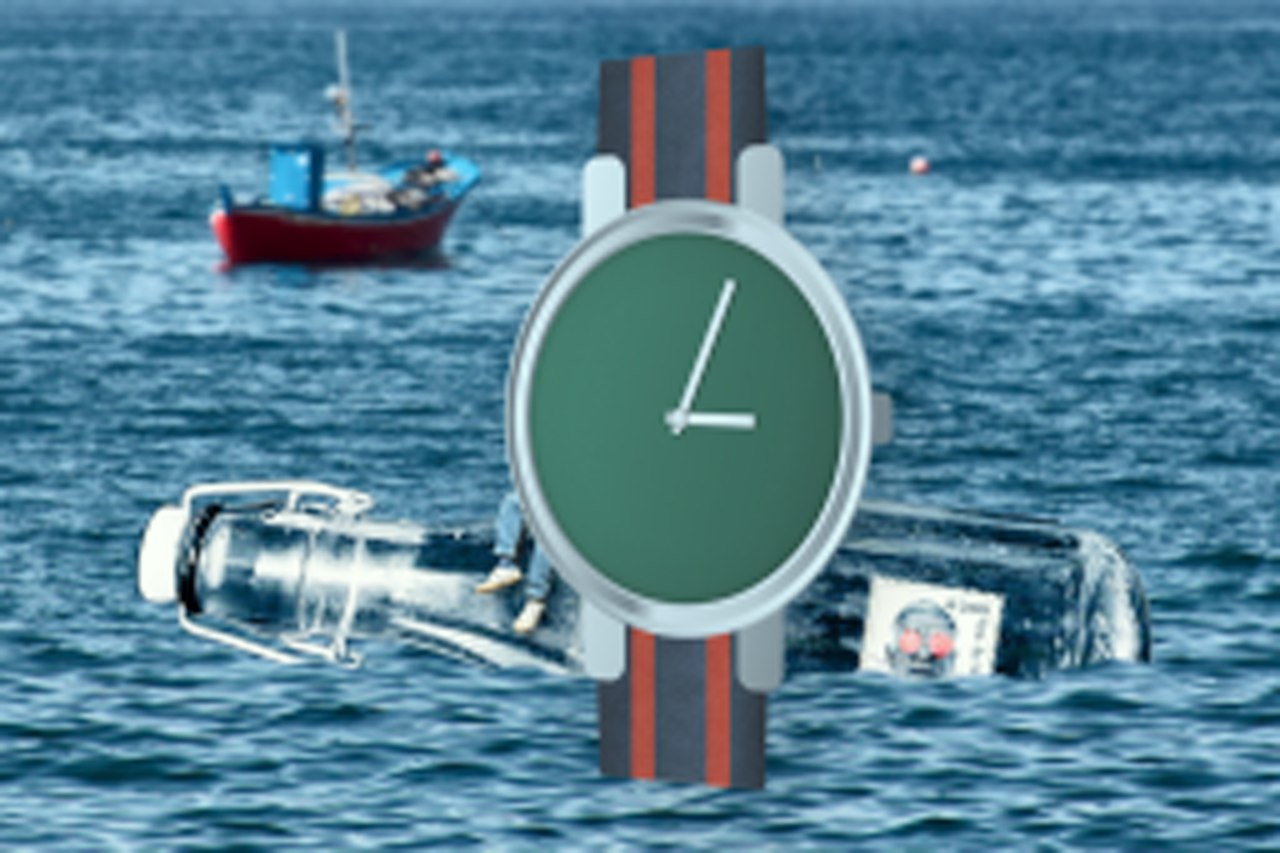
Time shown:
{"hour": 3, "minute": 4}
